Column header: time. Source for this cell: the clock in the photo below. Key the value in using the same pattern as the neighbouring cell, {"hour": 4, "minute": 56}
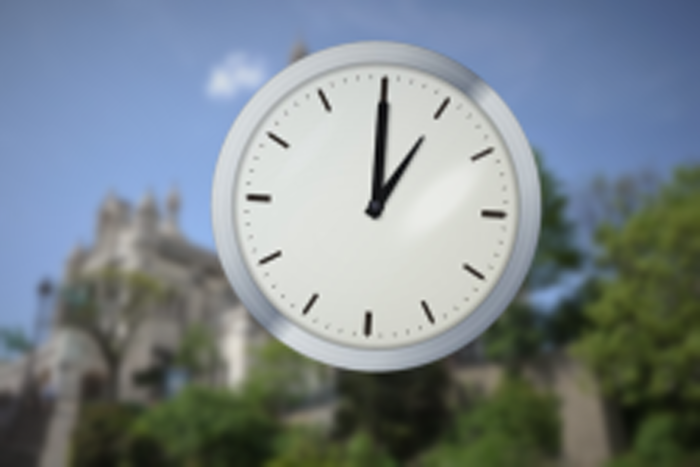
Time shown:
{"hour": 1, "minute": 0}
